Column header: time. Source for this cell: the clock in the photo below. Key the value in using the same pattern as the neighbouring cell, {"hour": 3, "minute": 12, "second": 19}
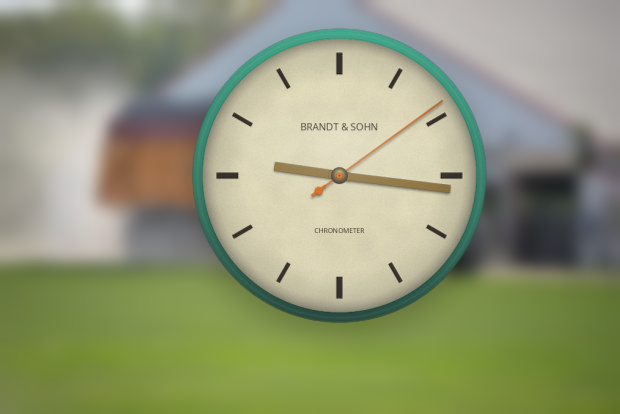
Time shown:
{"hour": 9, "minute": 16, "second": 9}
